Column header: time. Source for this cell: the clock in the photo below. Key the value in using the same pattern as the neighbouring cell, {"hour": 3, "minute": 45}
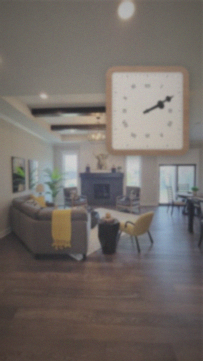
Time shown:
{"hour": 2, "minute": 10}
